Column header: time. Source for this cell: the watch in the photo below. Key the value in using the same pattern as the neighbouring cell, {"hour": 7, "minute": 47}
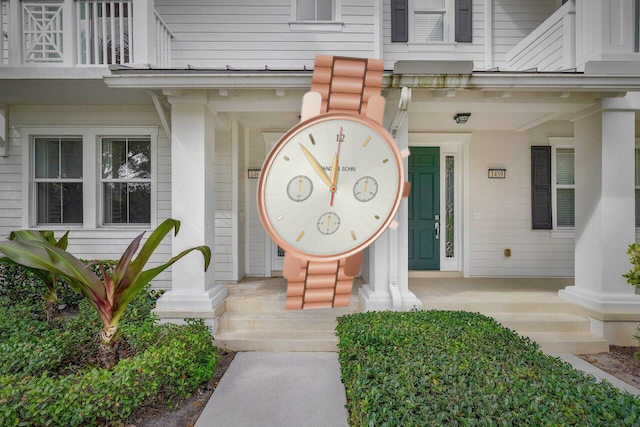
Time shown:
{"hour": 11, "minute": 53}
